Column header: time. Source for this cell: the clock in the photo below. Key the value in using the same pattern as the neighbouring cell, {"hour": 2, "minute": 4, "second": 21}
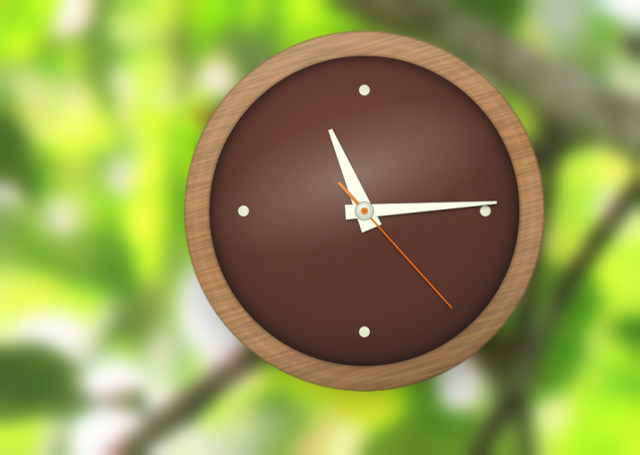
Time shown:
{"hour": 11, "minute": 14, "second": 23}
